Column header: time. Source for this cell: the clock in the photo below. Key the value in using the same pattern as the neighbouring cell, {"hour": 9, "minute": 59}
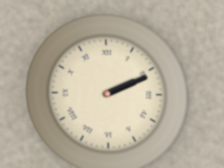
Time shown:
{"hour": 2, "minute": 11}
